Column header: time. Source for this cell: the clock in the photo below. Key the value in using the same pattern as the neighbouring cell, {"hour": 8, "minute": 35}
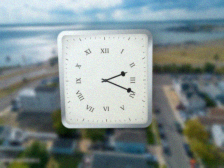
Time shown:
{"hour": 2, "minute": 19}
